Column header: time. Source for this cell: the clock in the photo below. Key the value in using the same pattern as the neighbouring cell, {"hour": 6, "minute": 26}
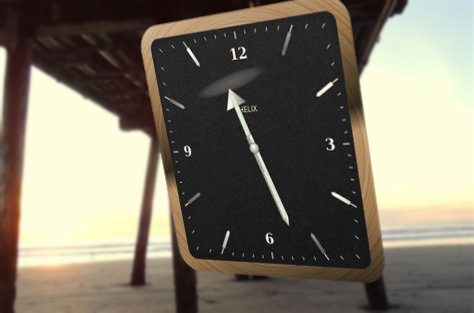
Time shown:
{"hour": 11, "minute": 27}
